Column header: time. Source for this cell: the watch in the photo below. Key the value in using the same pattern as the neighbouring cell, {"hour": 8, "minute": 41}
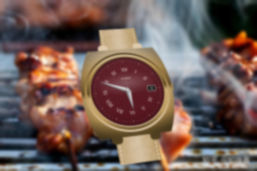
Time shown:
{"hour": 5, "minute": 49}
